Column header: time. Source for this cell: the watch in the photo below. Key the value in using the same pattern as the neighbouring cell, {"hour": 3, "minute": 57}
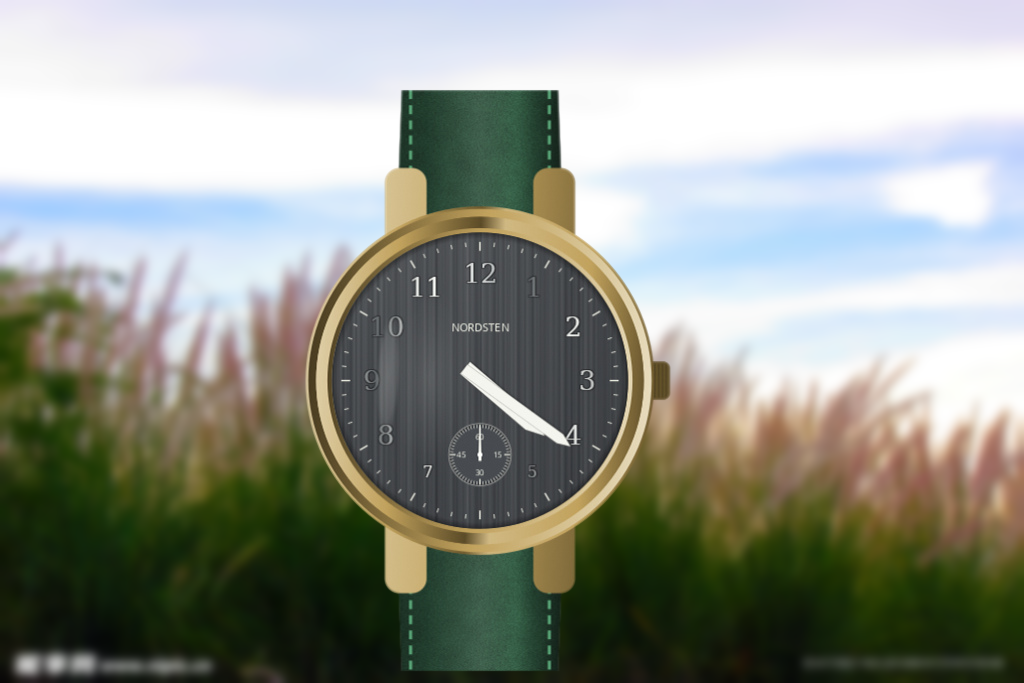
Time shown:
{"hour": 4, "minute": 21}
